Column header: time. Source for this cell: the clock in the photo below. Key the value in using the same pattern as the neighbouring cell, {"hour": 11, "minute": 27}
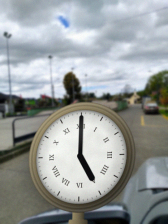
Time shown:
{"hour": 5, "minute": 0}
